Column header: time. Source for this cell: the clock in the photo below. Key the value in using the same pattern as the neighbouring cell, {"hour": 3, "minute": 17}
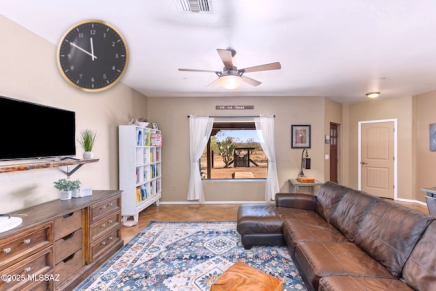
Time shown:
{"hour": 11, "minute": 50}
